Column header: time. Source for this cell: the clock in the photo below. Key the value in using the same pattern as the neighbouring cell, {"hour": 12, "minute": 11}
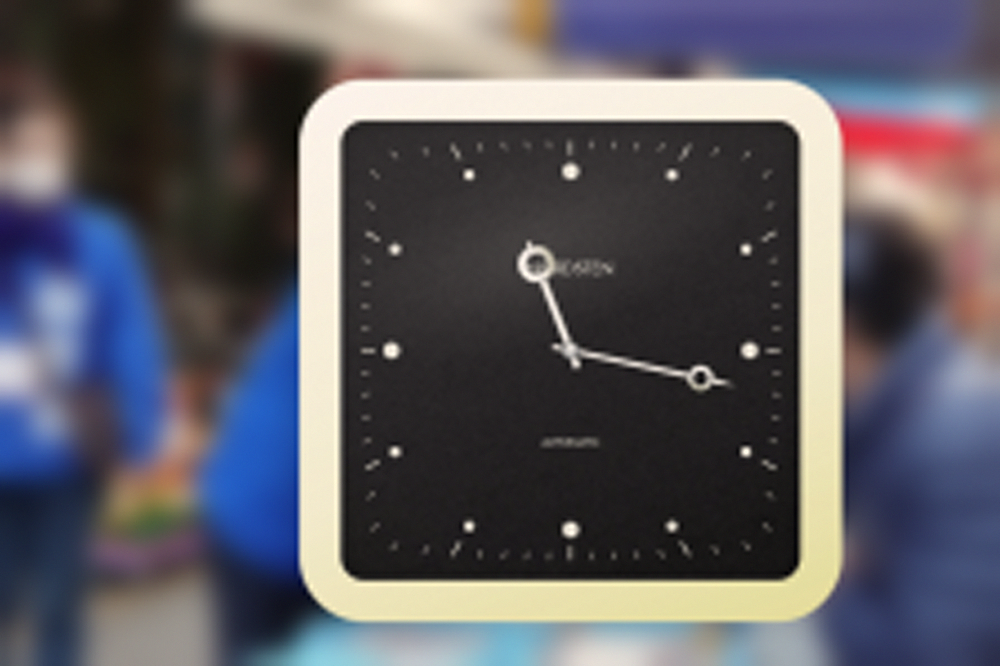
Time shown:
{"hour": 11, "minute": 17}
